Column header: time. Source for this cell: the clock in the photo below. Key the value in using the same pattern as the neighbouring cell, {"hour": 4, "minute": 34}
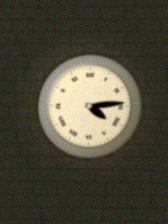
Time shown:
{"hour": 4, "minute": 14}
